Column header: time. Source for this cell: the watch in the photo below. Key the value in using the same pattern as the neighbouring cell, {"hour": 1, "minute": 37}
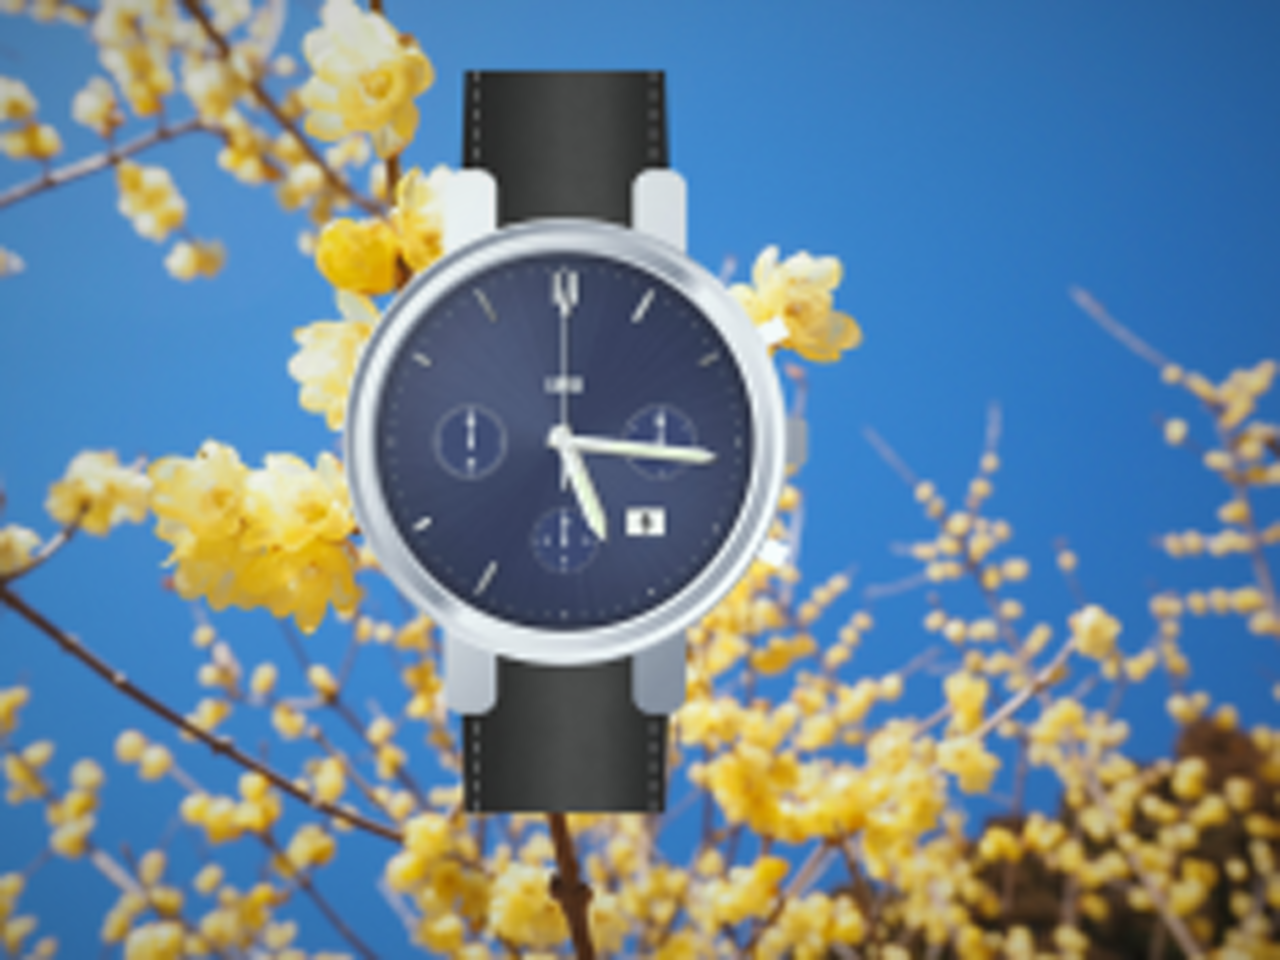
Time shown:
{"hour": 5, "minute": 16}
